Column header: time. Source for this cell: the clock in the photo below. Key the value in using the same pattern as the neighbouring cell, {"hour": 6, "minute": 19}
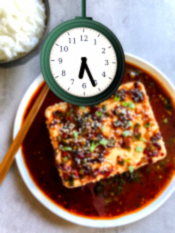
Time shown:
{"hour": 6, "minute": 26}
